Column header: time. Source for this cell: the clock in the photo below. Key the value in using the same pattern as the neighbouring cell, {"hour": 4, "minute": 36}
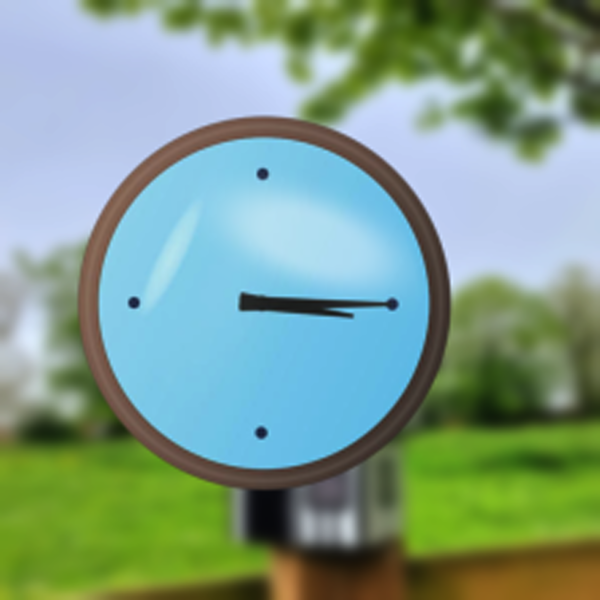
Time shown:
{"hour": 3, "minute": 15}
